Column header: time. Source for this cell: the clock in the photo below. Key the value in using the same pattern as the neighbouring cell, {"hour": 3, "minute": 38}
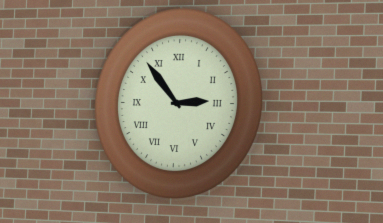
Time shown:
{"hour": 2, "minute": 53}
